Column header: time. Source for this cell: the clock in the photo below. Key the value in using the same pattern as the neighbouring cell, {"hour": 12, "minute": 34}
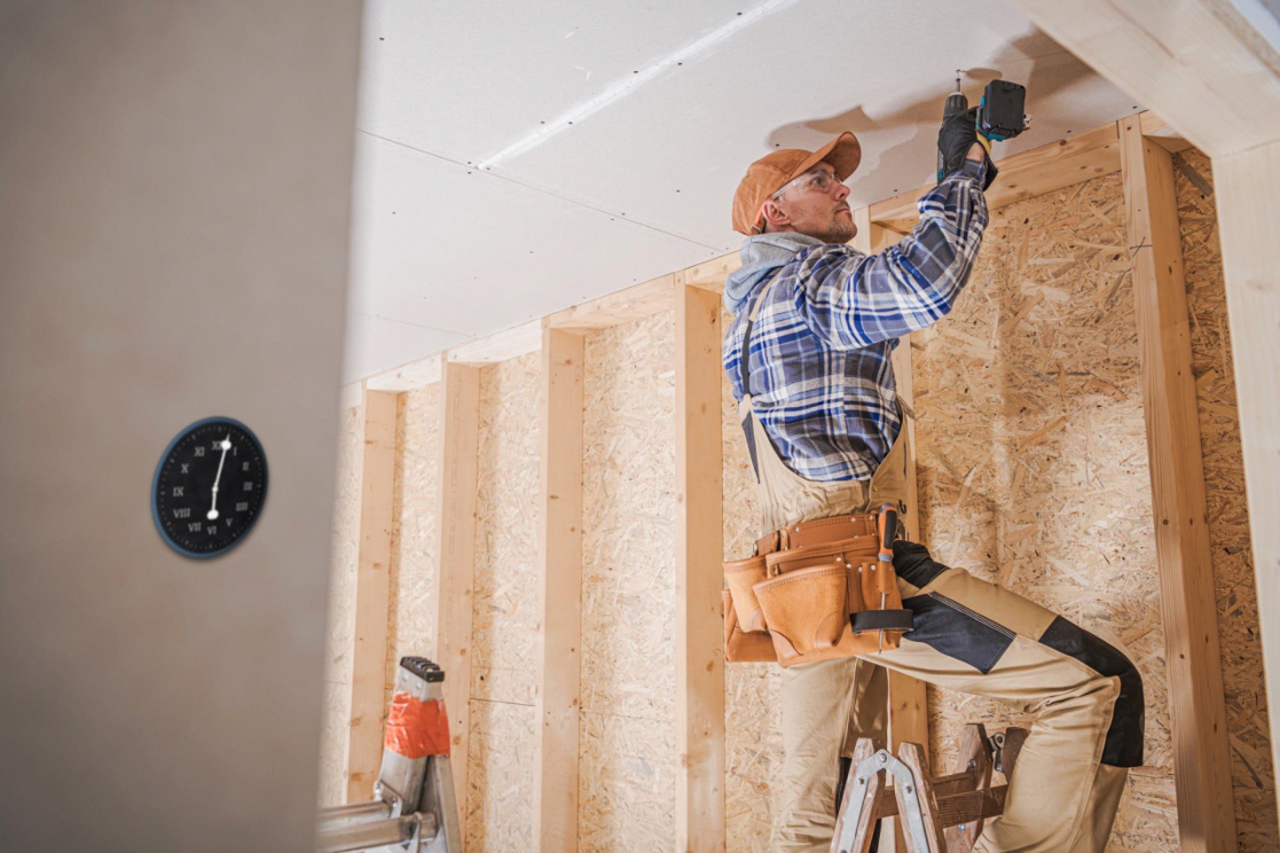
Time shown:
{"hour": 6, "minute": 2}
